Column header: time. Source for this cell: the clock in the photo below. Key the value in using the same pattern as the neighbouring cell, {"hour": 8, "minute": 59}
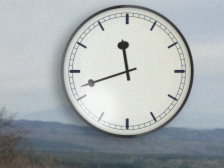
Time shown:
{"hour": 11, "minute": 42}
